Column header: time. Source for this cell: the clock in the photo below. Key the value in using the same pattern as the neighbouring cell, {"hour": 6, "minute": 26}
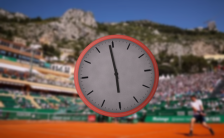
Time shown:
{"hour": 5, "minute": 59}
